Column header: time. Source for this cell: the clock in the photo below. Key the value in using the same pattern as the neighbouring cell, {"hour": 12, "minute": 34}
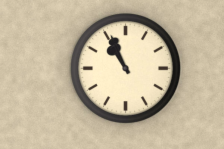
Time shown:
{"hour": 10, "minute": 56}
